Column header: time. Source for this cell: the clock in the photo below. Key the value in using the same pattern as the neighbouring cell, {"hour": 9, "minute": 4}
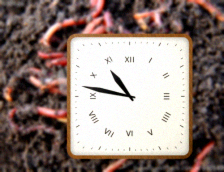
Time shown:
{"hour": 10, "minute": 47}
